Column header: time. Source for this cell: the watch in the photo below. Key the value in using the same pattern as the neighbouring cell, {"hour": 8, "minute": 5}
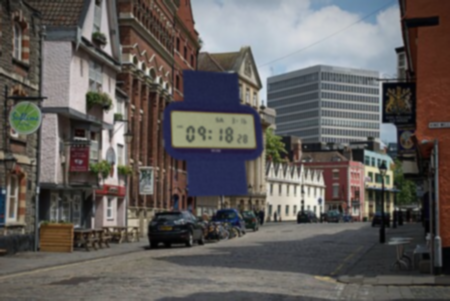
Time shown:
{"hour": 9, "minute": 18}
